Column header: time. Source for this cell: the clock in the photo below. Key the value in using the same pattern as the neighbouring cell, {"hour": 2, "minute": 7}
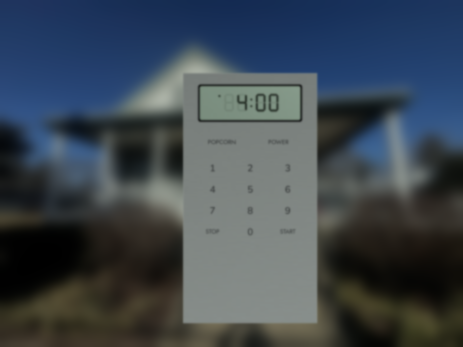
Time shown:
{"hour": 4, "minute": 0}
